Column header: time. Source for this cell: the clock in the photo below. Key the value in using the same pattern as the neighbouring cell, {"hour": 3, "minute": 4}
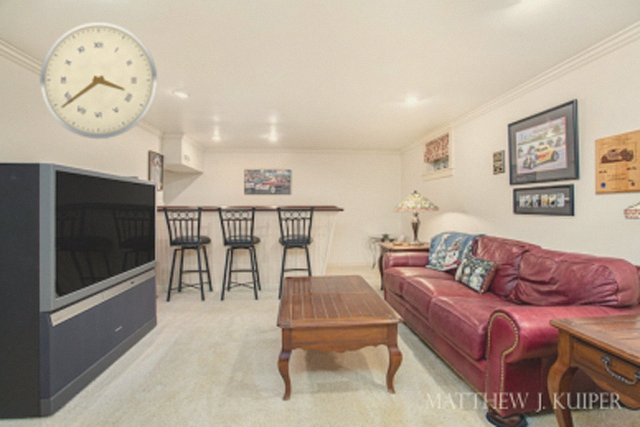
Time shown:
{"hour": 3, "minute": 39}
